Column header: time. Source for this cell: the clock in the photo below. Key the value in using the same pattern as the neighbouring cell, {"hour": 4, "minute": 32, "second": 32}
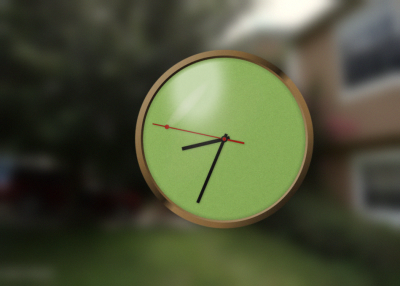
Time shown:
{"hour": 8, "minute": 33, "second": 47}
